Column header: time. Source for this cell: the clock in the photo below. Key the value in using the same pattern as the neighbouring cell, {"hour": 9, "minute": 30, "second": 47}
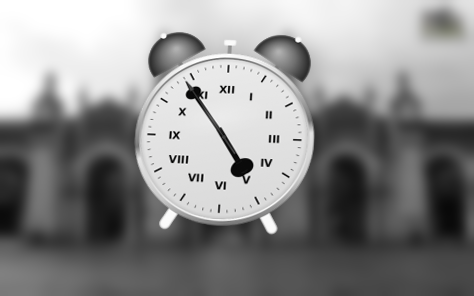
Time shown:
{"hour": 4, "minute": 53, "second": 54}
